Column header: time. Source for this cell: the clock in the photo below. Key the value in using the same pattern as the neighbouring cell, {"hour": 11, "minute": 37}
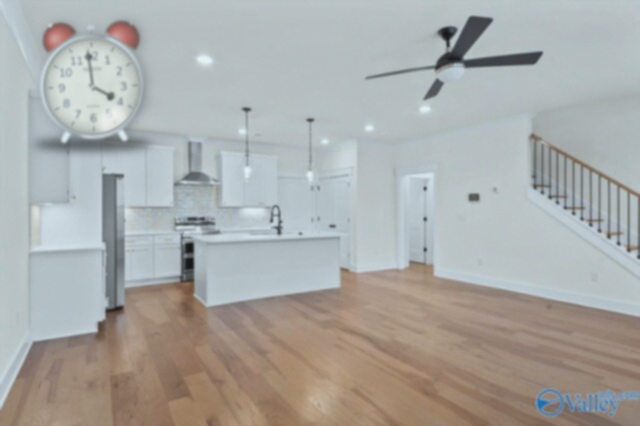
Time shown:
{"hour": 3, "minute": 59}
